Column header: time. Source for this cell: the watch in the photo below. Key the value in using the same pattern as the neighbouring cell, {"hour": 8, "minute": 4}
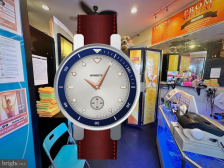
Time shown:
{"hour": 10, "minute": 5}
